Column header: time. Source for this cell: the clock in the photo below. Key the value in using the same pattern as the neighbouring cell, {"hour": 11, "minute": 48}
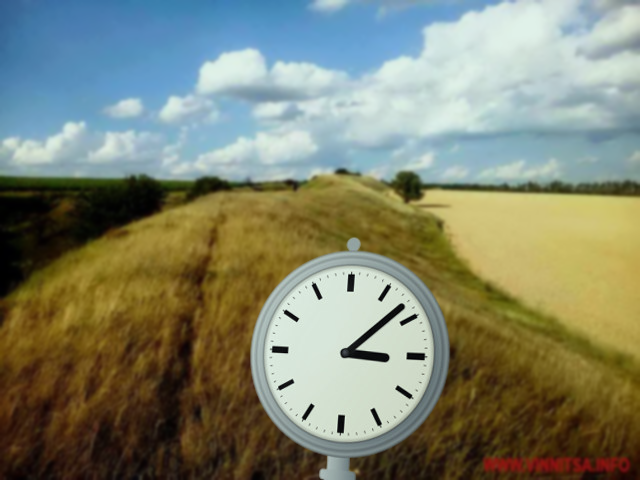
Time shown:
{"hour": 3, "minute": 8}
